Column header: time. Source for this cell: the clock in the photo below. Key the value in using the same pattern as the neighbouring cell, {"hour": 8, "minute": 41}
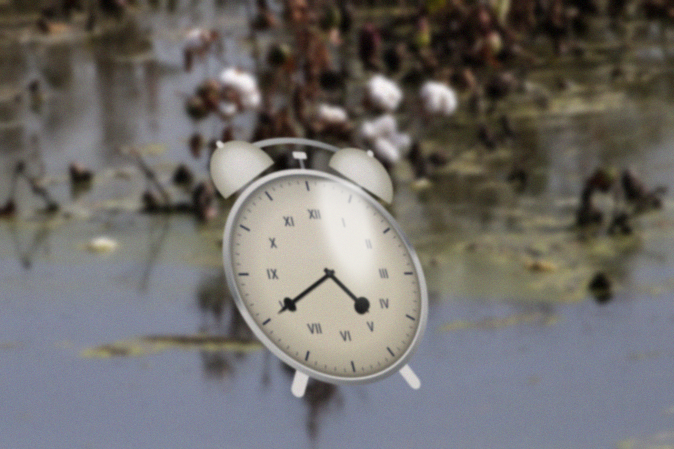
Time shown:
{"hour": 4, "minute": 40}
